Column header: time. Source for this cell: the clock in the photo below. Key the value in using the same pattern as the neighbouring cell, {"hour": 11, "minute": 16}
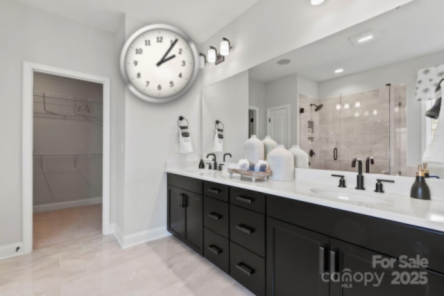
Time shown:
{"hour": 2, "minute": 6}
